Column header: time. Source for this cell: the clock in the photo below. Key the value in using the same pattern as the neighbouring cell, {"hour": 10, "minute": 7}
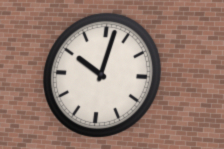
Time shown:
{"hour": 10, "minute": 2}
